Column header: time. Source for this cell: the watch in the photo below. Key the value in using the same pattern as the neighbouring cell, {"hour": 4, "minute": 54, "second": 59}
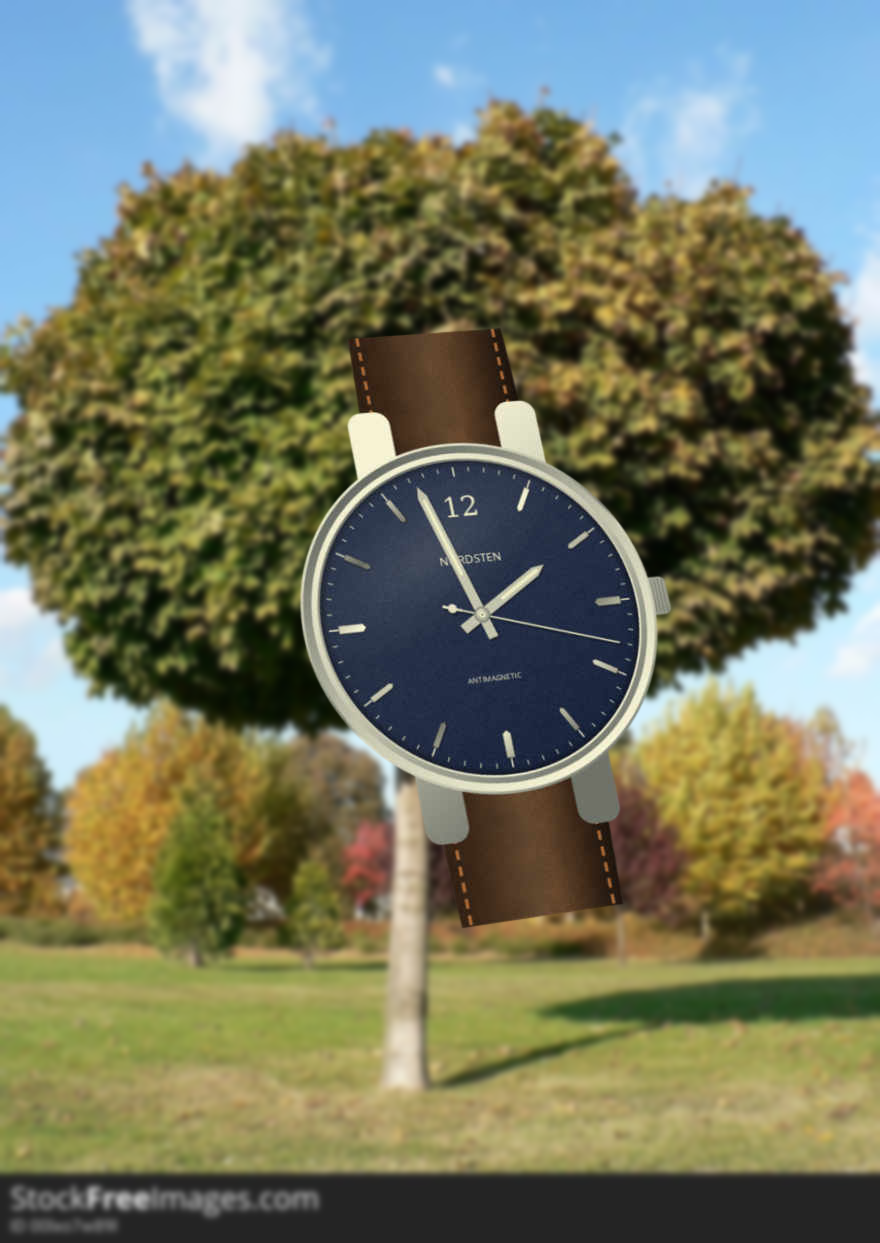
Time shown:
{"hour": 1, "minute": 57, "second": 18}
